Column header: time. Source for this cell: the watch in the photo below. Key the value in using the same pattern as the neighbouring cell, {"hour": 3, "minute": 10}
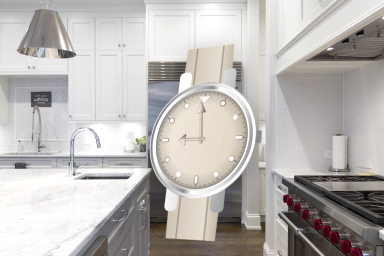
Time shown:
{"hour": 8, "minute": 59}
